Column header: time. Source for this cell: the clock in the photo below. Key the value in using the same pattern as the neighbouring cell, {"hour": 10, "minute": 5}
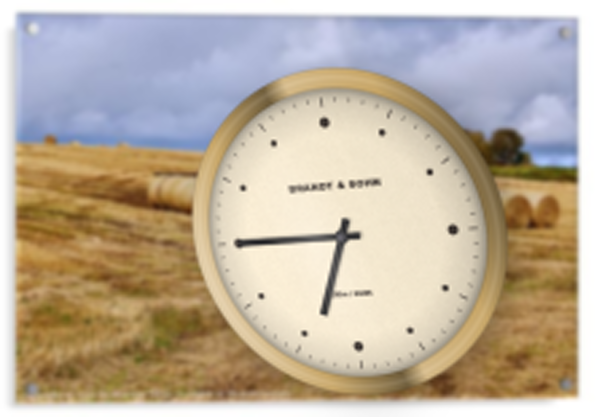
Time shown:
{"hour": 6, "minute": 45}
